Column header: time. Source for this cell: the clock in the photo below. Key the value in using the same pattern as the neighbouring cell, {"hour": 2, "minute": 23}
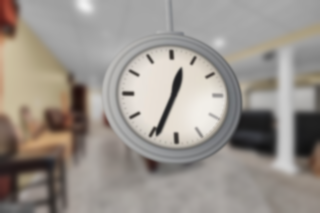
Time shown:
{"hour": 12, "minute": 34}
